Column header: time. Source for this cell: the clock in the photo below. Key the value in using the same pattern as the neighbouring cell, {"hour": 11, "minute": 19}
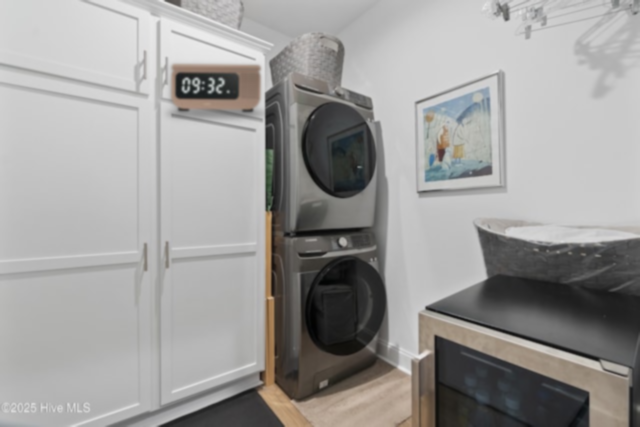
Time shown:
{"hour": 9, "minute": 32}
